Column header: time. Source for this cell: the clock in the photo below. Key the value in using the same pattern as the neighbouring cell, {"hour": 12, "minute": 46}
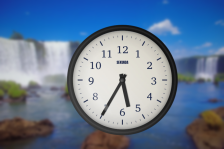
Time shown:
{"hour": 5, "minute": 35}
